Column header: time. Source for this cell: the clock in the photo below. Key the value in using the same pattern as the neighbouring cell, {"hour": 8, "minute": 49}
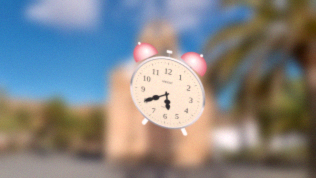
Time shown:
{"hour": 5, "minute": 40}
